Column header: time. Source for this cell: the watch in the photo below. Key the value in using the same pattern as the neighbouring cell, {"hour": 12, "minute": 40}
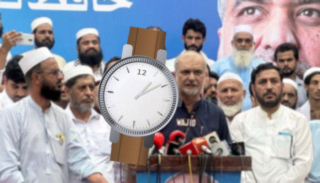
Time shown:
{"hour": 1, "minute": 9}
